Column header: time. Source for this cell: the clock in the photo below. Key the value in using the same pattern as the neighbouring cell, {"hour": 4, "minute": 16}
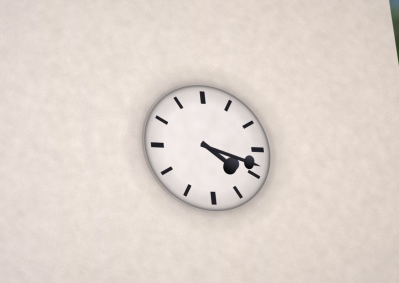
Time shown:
{"hour": 4, "minute": 18}
